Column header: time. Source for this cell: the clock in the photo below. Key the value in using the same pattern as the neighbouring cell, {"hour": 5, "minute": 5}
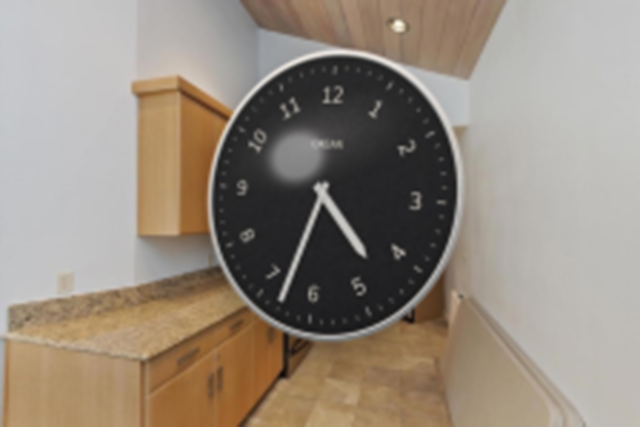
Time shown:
{"hour": 4, "minute": 33}
